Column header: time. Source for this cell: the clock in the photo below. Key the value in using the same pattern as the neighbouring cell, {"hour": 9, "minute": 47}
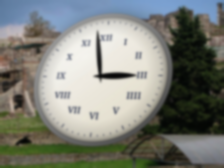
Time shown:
{"hour": 2, "minute": 58}
